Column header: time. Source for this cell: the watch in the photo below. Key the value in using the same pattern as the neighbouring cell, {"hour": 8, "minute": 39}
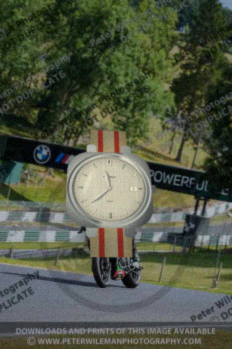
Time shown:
{"hour": 11, "minute": 38}
